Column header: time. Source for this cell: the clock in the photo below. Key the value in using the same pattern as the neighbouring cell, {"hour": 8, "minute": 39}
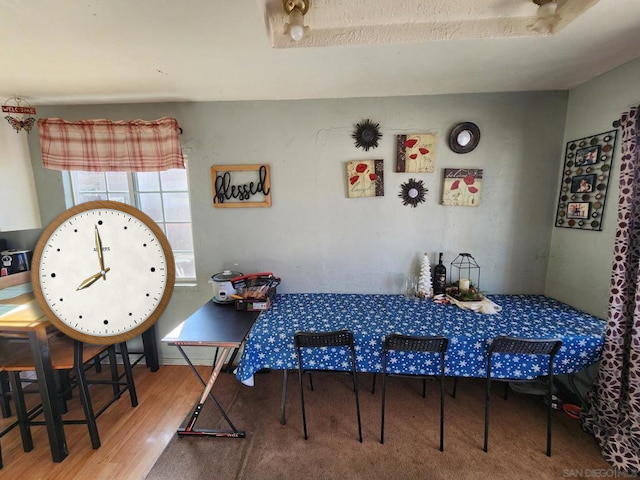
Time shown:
{"hour": 7, "minute": 59}
